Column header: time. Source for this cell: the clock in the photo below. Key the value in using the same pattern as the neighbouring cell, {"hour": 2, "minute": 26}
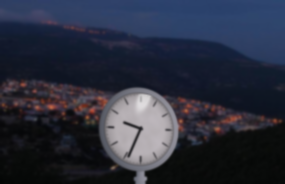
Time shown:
{"hour": 9, "minute": 34}
